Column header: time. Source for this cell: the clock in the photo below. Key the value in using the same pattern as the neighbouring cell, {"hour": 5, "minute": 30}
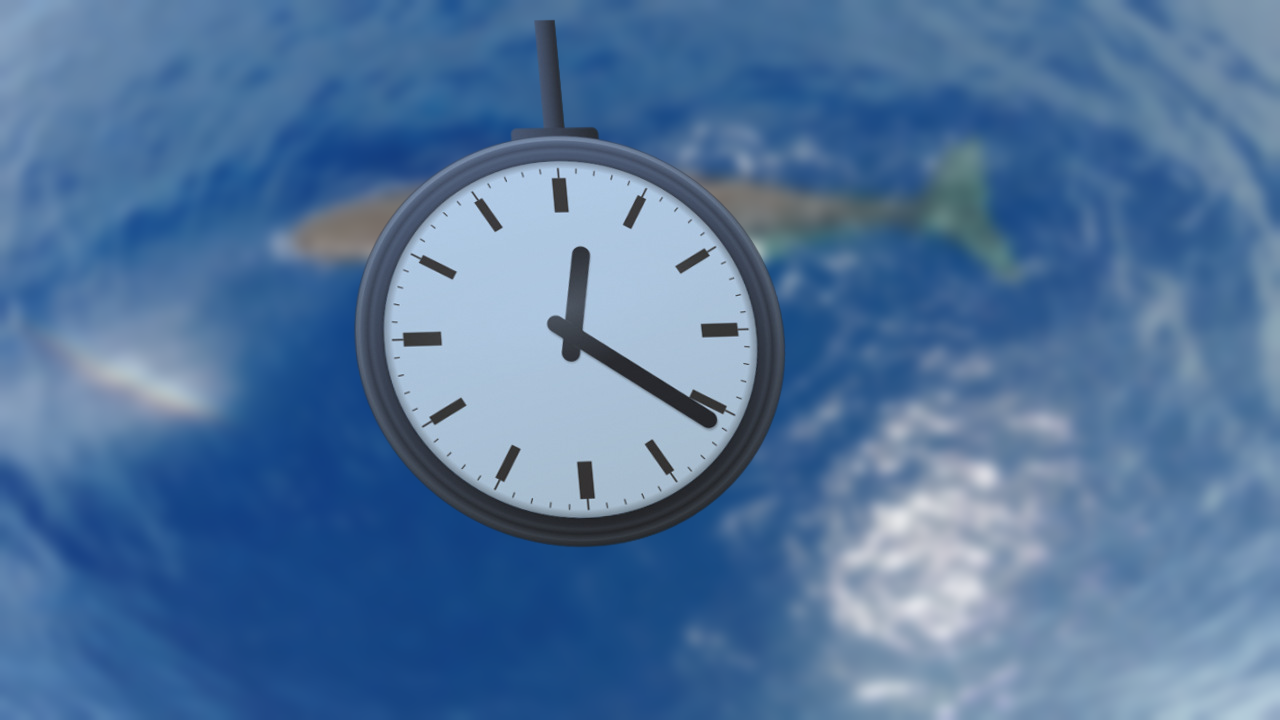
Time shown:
{"hour": 12, "minute": 21}
